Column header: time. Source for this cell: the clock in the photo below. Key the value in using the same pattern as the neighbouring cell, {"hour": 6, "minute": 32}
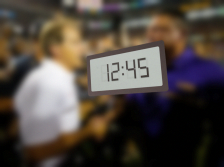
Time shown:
{"hour": 12, "minute": 45}
